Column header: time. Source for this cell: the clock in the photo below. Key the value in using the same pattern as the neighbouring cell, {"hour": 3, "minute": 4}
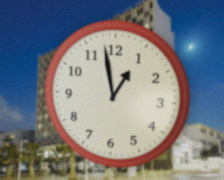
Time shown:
{"hour": 12, "minute": 58}
